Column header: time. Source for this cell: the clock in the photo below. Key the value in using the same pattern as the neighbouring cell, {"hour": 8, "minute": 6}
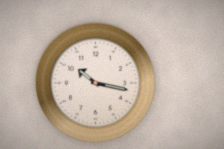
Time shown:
{"hour": 10, "minute": 17}
